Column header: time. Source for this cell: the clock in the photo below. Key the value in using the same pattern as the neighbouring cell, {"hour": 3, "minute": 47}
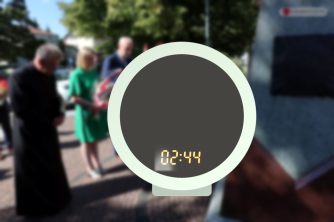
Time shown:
{"hour": 2, "minute": 44}
